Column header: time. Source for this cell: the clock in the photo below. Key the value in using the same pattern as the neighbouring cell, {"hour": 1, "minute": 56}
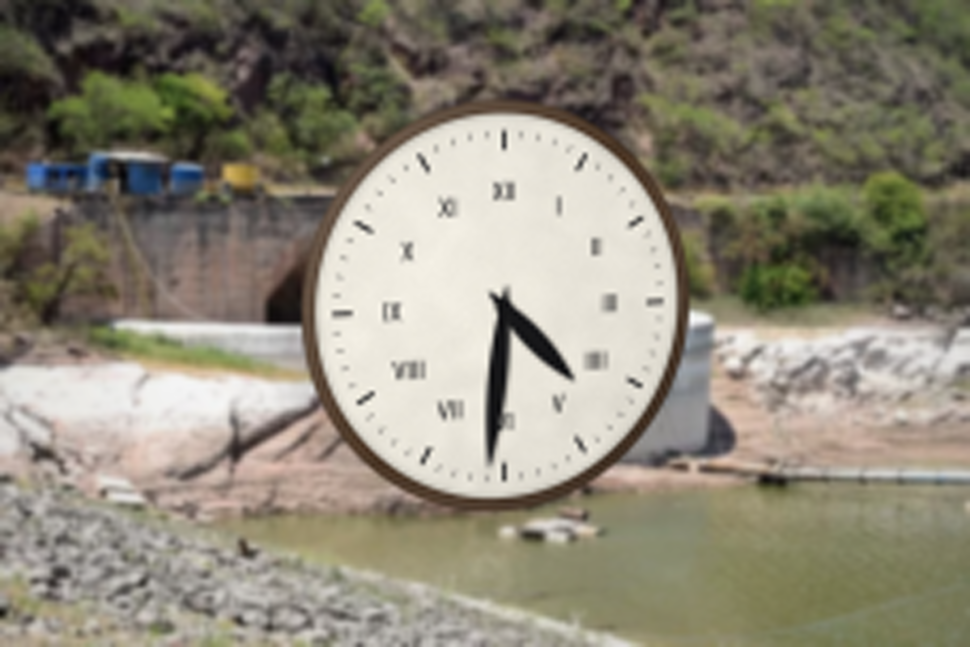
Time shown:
{"hour": 4, "minute": 31}
